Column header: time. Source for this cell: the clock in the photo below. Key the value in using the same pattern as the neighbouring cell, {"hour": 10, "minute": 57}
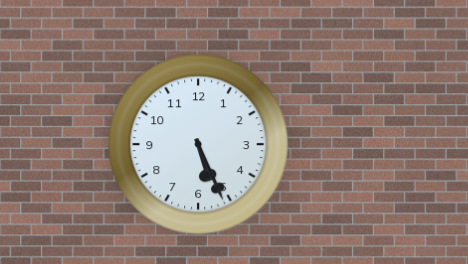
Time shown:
{"hour": 5, "minute": 26}
